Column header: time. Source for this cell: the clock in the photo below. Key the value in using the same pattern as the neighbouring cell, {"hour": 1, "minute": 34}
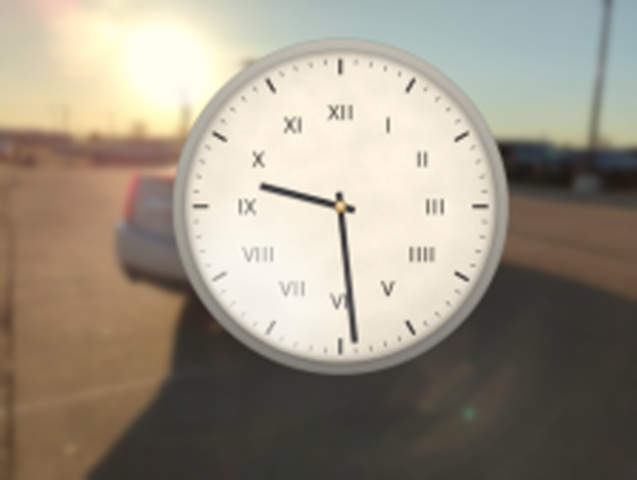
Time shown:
{"hour": 9, "minute": 29}
